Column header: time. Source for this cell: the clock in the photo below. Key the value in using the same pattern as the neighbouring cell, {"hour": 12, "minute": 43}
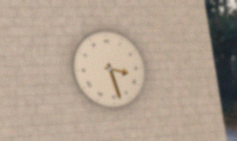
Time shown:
{"hour": 3, "minute": 28}
